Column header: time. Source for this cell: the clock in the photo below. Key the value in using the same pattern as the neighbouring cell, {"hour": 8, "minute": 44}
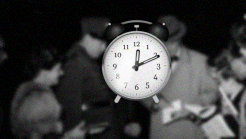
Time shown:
{"hour": 12, "minute": 11}
